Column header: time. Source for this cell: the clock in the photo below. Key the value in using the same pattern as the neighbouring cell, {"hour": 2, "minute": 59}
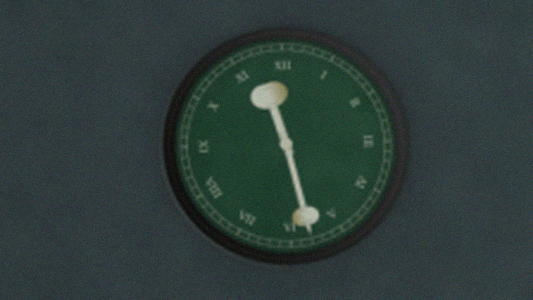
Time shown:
{"hour": 11, "minute": 28}
